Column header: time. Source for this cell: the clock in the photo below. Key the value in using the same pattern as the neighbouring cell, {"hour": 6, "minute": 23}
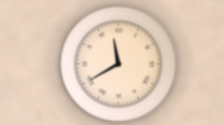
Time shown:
{"hour": 11, "minute": 40}
